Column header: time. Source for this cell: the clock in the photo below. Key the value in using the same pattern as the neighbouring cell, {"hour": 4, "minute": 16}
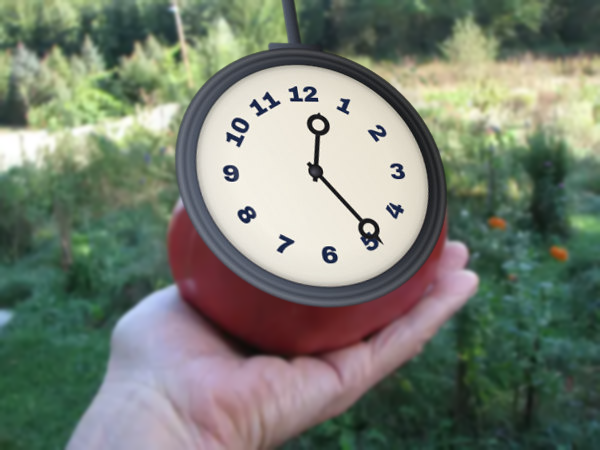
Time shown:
{"hour": 12, "minute": 24}
